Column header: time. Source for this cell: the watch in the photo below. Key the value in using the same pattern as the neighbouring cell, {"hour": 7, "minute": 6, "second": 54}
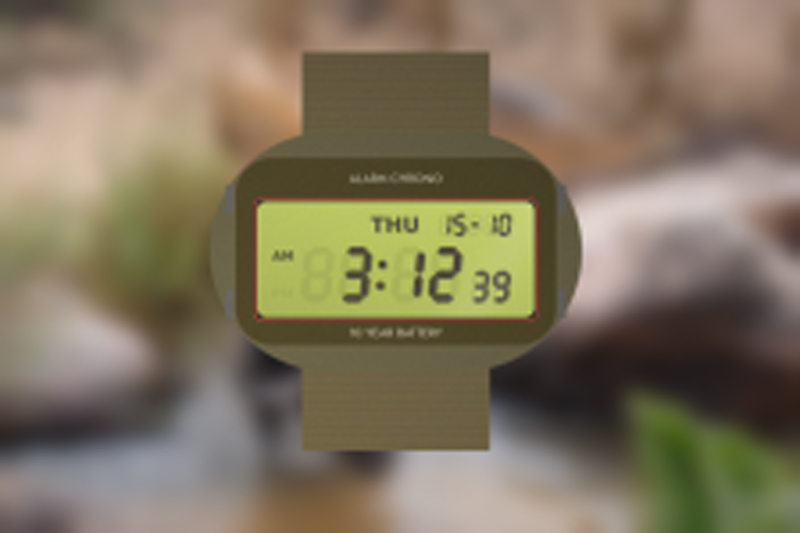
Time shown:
{"hour": 3, "minute": 12, "second": 39}
